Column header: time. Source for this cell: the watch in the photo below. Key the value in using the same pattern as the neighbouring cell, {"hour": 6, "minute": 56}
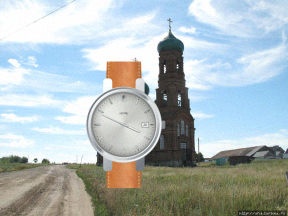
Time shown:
{"hour": 3, "minute": 49}
